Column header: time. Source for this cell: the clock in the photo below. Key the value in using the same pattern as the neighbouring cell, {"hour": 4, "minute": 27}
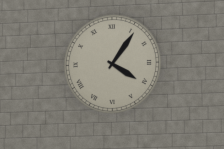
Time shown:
{"hour": 4, "minute": 6}
